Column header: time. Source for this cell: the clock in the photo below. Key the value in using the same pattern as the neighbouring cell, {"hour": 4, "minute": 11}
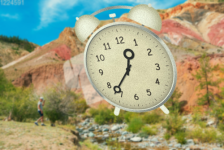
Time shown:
{"hour": 12, "minute": 37}
